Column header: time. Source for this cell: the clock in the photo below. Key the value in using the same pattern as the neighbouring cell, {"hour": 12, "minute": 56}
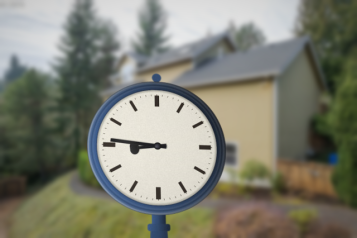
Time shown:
{"hour": 8, "minute": 46}
